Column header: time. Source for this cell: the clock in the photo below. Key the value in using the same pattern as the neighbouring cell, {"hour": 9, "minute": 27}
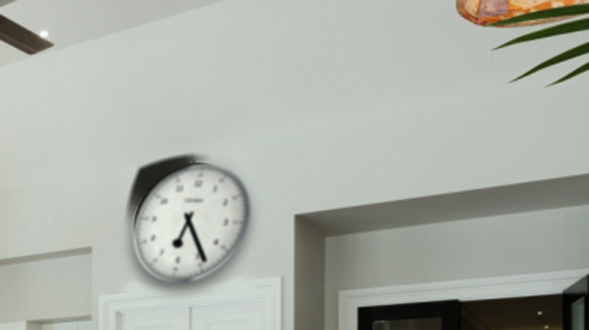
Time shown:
{"hour": 6, "minute": 24}
